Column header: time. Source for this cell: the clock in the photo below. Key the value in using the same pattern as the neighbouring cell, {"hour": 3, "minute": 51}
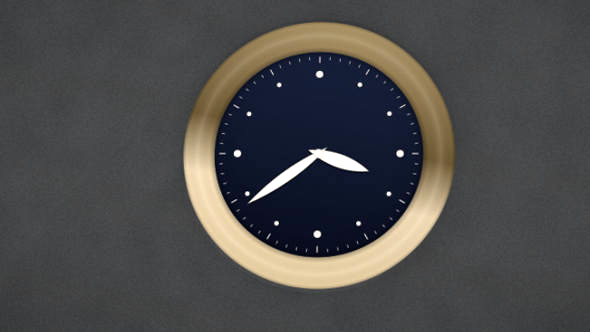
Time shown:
{"hour": 3, "minute": 39}
